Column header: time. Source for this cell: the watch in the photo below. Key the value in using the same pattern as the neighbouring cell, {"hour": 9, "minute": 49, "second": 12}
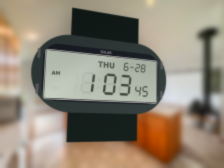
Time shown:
{"hour": 1, "minute": 3, "second": 45}
